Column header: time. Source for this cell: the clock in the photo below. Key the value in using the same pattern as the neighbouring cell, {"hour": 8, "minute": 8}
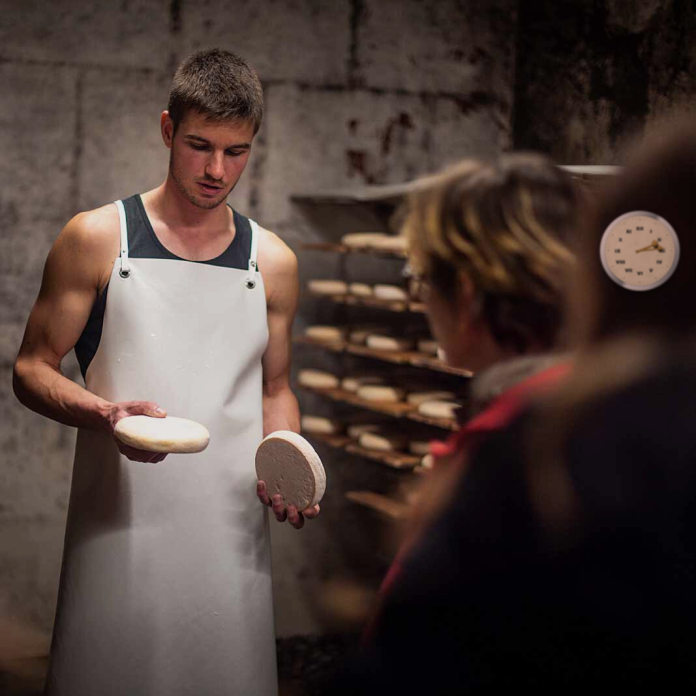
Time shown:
{"hour": 2, "minute": 14}
